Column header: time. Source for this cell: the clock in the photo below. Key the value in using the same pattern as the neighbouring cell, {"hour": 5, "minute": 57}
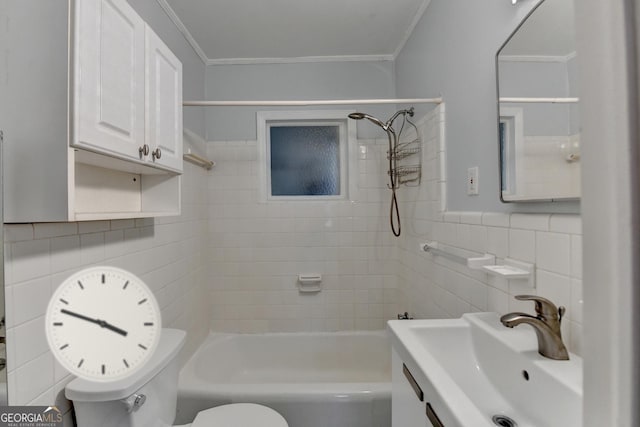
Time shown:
{"hour": 3, "minute": 48}
